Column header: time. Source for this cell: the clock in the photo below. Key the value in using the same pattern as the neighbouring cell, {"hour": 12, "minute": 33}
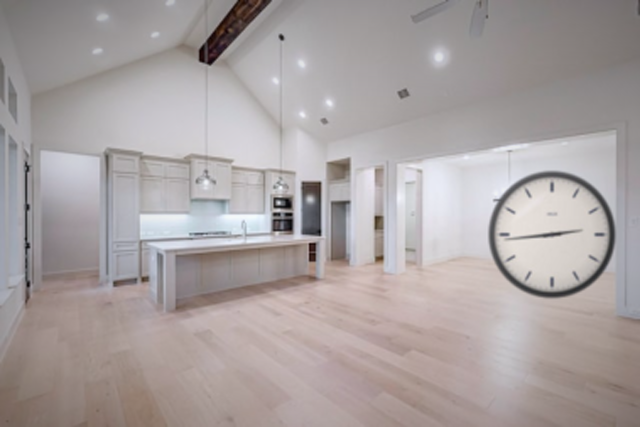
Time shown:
{"hour": 2, "minute": 44}
